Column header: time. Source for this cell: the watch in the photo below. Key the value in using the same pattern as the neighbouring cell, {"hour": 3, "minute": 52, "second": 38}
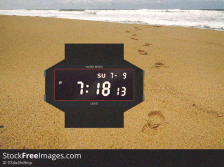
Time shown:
{"hour": 7, "minute": 18, "second": 13}
